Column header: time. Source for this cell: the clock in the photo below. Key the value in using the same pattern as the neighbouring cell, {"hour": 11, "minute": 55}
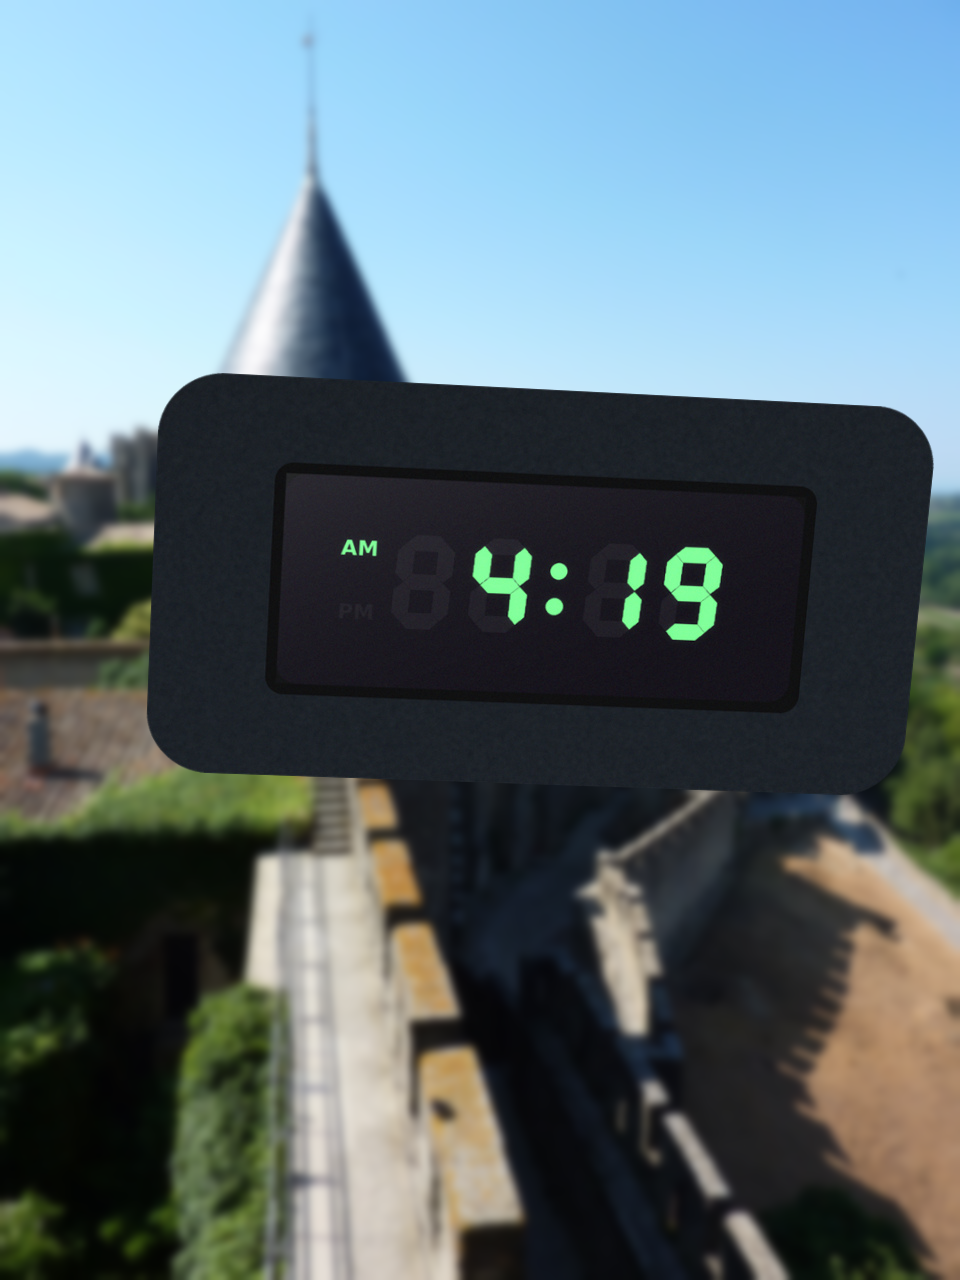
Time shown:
{"hour": 4, "minute": 19}
